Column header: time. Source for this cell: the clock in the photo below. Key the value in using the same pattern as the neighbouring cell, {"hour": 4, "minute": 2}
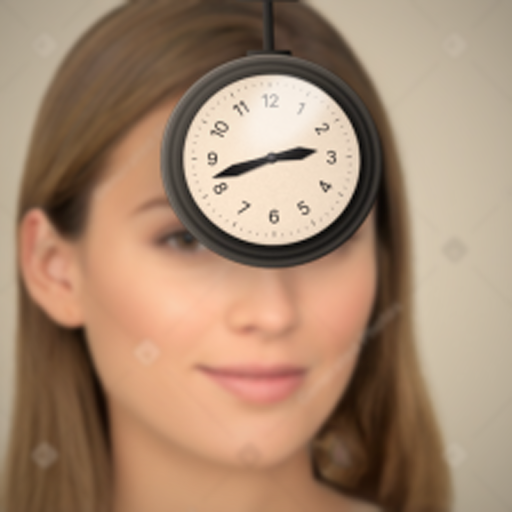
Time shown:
{"hour": 2, "minute": 42}
